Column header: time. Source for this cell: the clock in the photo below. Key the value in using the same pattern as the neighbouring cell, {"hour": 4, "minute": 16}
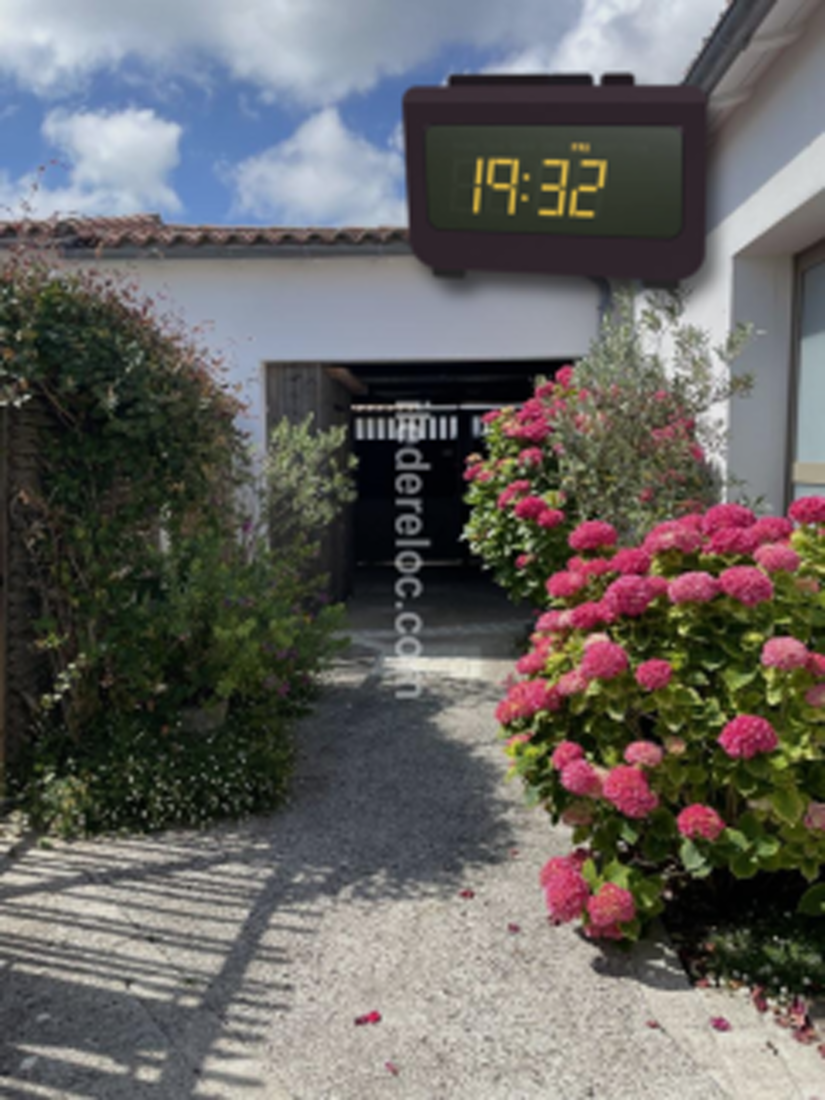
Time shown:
{"hour": 19, "minute": 32}
